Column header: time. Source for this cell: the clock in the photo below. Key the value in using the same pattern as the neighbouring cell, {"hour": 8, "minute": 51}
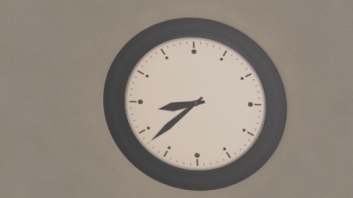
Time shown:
{"hour": 8, "minute": 38}
